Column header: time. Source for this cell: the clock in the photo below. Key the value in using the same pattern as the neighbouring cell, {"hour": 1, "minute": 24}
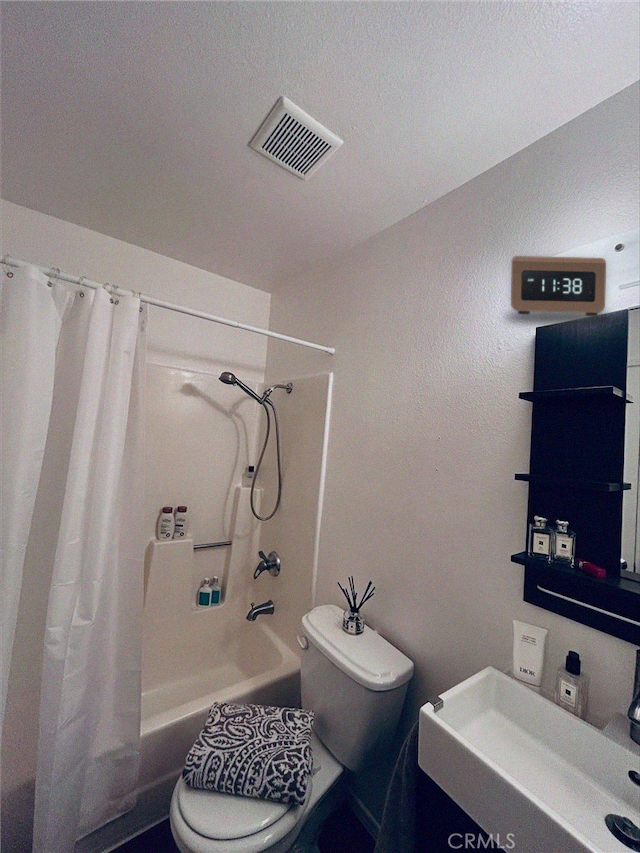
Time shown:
{"hour": 11, "minute": 38}
